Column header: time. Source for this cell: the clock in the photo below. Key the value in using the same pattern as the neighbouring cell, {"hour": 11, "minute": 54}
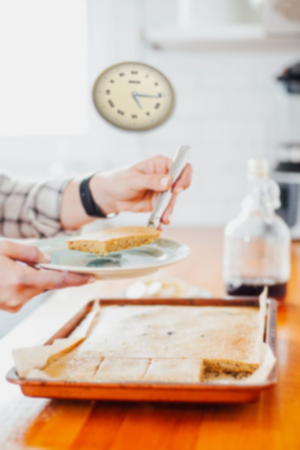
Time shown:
{"hour": 5, "minute": 16}
